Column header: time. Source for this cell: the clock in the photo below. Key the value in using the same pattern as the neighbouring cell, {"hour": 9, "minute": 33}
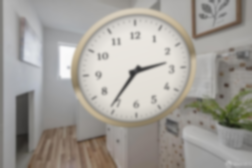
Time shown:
{"hour": 2, "minute": 36}
